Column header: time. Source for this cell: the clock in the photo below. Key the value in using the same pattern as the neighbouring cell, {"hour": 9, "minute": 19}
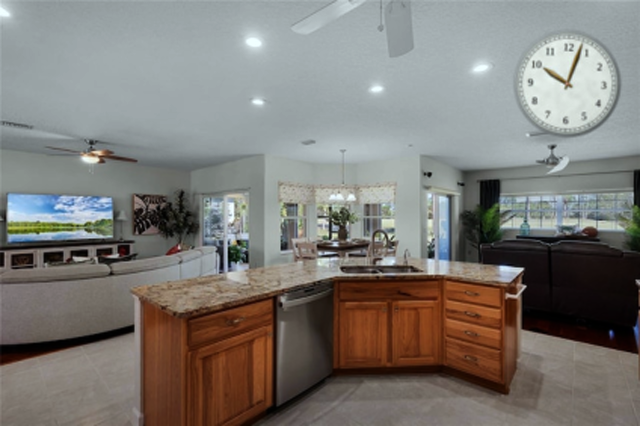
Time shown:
{"hour": 10, "minute": 3}
